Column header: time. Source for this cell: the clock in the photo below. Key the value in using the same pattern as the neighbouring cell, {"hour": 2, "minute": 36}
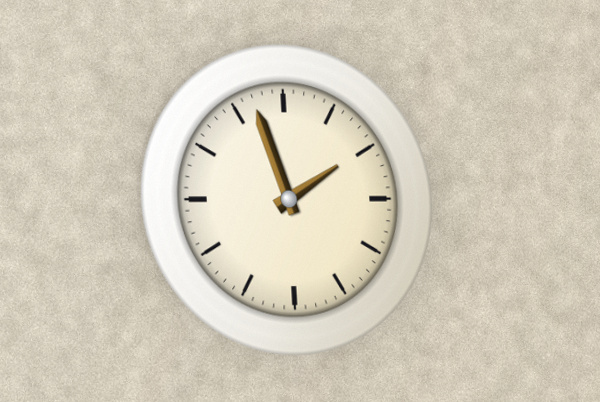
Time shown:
{"hour": 1, "minute": 57}
